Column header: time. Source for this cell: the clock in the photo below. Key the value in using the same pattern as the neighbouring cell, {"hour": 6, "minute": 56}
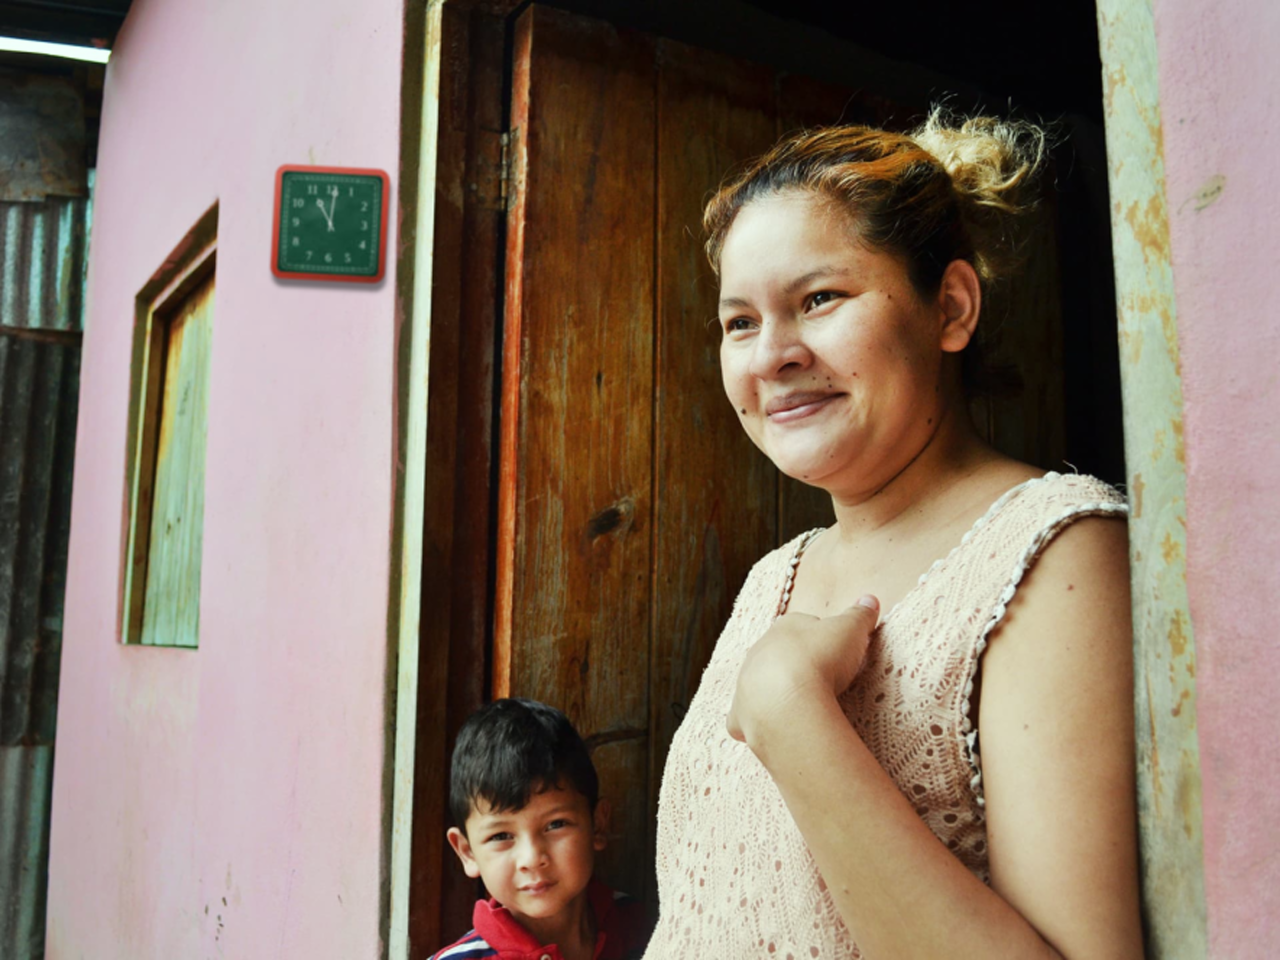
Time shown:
{"hour": 11, "minute": 1}
